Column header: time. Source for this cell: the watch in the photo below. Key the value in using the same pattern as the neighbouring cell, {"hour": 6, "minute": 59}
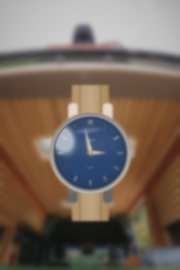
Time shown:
{"hour": 2, "minute": 58}
